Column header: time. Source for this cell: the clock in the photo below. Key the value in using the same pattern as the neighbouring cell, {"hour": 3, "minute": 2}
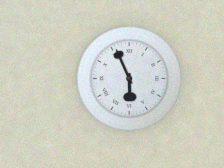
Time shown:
{"hour": 5, "minute": 56}
